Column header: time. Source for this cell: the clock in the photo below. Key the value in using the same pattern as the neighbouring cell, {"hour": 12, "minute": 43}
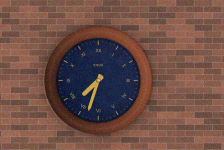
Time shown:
{"hour": 7, "minute": 33}
